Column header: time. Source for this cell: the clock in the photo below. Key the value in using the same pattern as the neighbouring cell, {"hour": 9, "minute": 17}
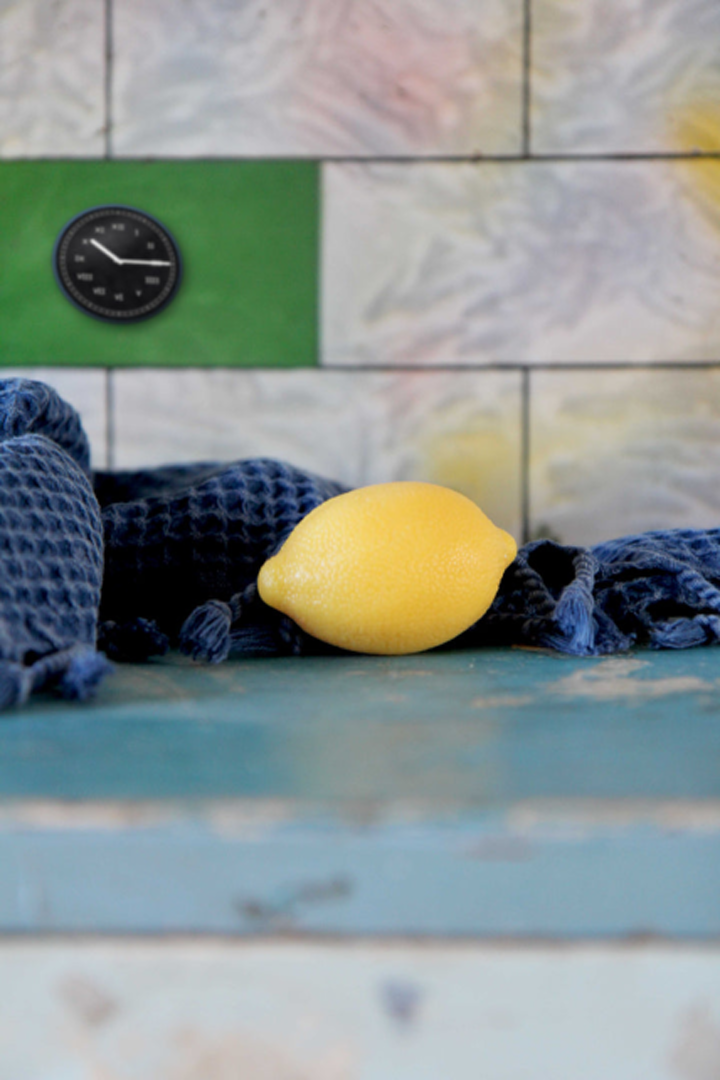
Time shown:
{"hour": 10, "minute": 15}
